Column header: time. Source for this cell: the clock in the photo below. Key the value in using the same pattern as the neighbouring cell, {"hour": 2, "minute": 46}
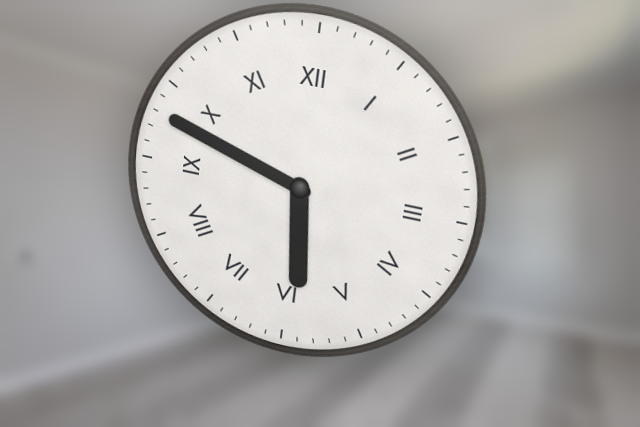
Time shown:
{"hour": 5, "minute": 48}
